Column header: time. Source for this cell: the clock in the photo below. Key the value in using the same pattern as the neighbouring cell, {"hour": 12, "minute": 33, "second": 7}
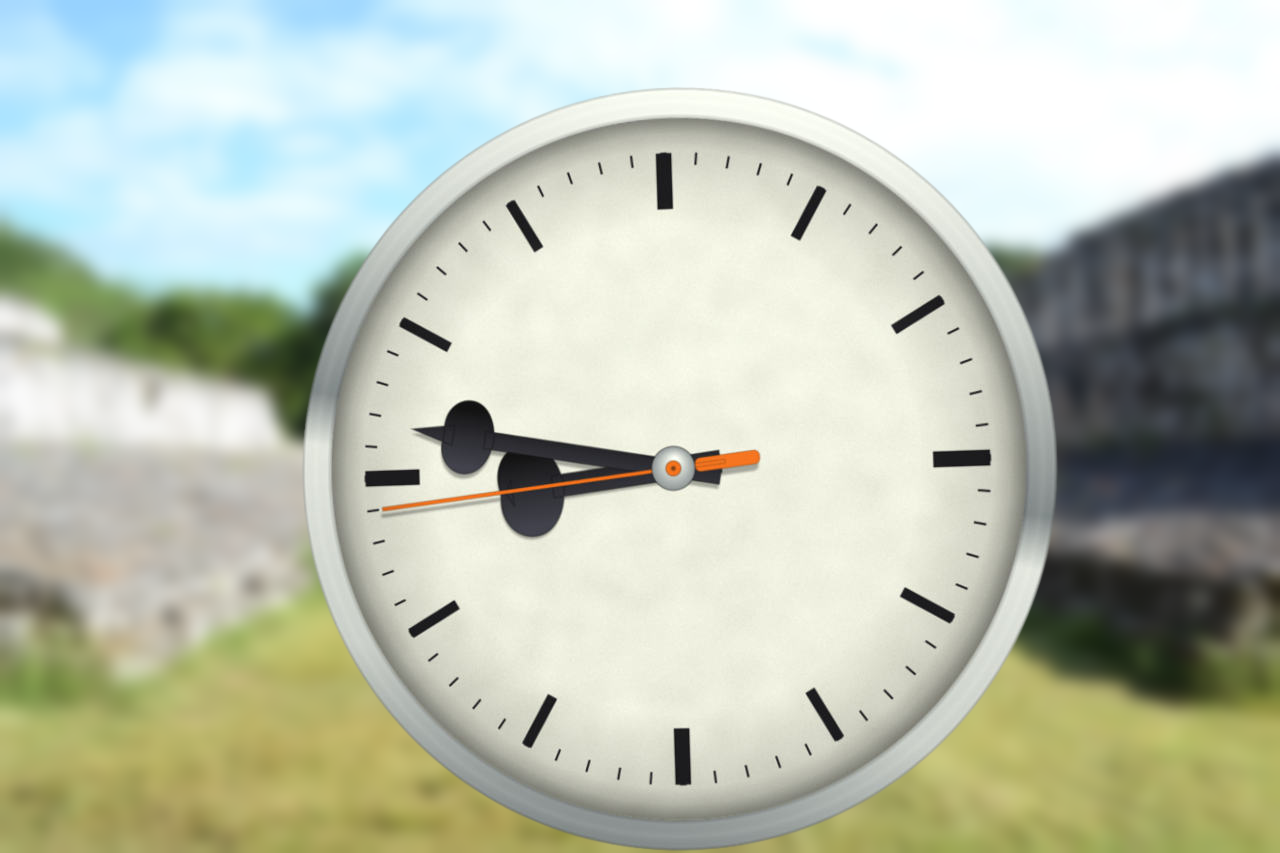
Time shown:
{"hour": 8, "minute": 46, "second": 44}
